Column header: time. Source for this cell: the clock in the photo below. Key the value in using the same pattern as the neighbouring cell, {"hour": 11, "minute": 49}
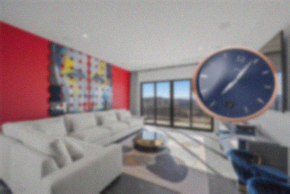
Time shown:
{"hour": 7, "minute": 4}
